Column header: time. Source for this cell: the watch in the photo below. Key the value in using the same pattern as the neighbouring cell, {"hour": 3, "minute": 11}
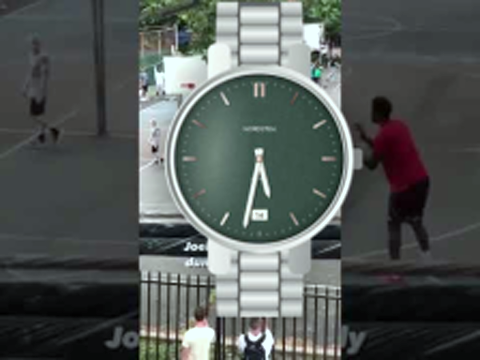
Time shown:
{"hour": 5, "minute": 32}
